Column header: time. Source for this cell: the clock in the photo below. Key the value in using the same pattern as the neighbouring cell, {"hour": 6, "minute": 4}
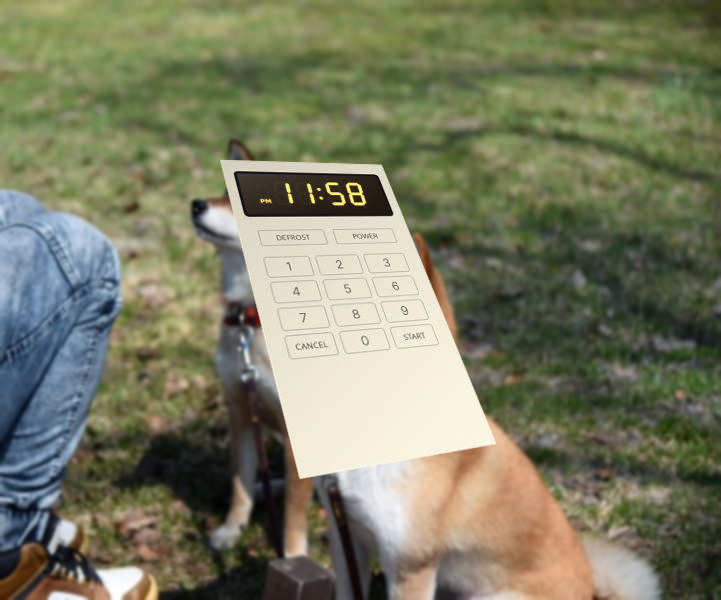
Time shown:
{"hour": 11, "minute": 58}
